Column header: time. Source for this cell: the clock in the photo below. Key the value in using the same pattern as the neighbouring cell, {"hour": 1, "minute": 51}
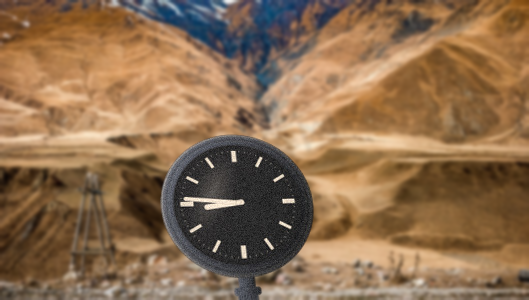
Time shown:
{"hour": 8, "minute": 46}
